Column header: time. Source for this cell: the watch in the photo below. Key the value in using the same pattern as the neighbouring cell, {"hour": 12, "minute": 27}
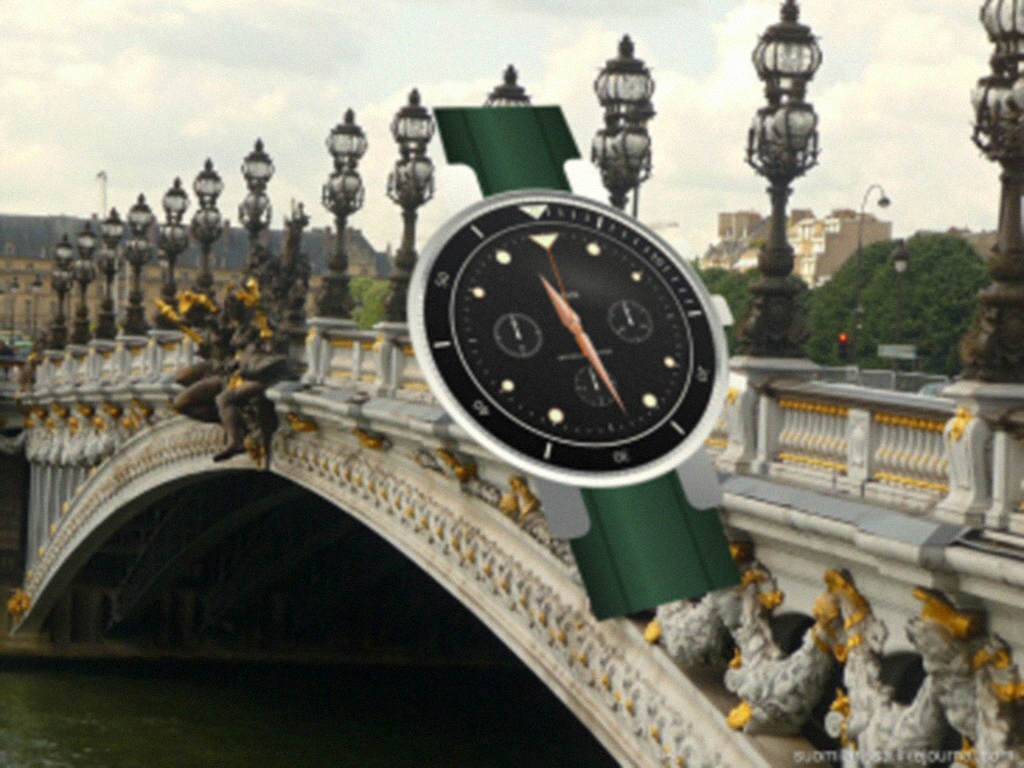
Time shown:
{"hour": 11, "minute": 28}
